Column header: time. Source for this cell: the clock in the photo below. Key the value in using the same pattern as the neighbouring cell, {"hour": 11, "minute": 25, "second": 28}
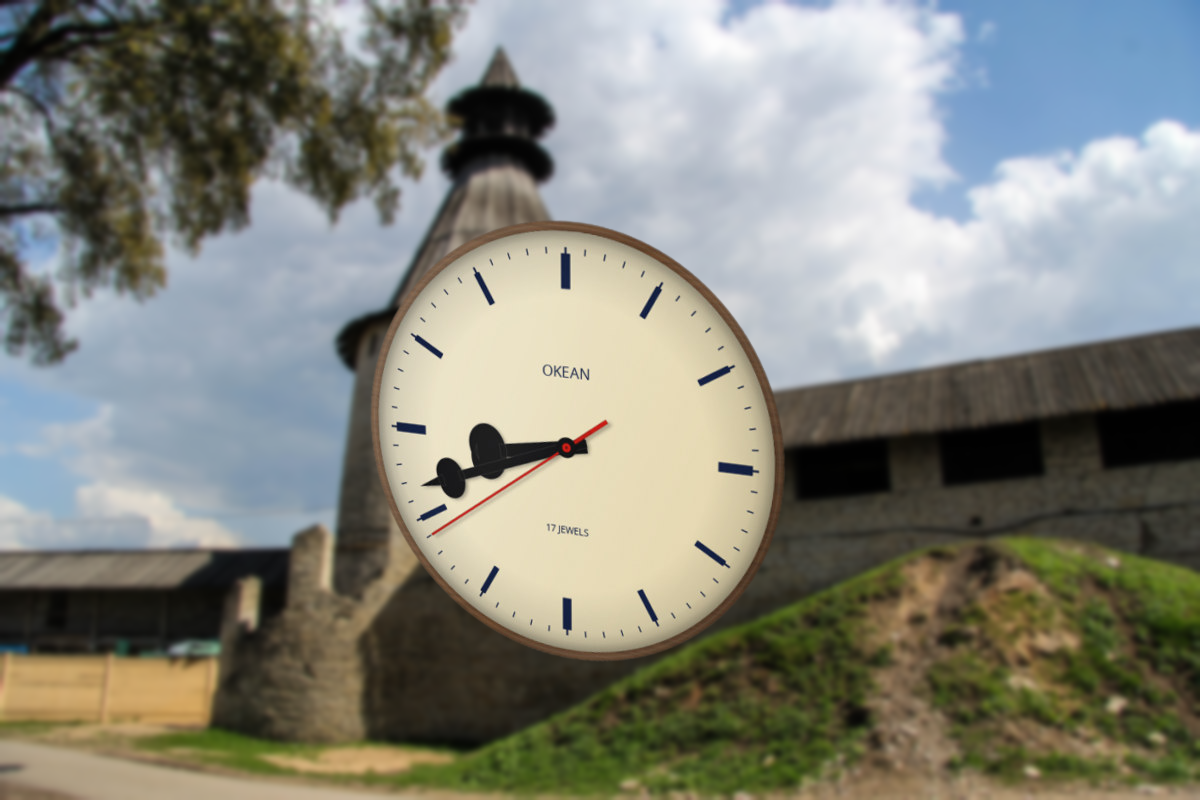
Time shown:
{"hour": 8, "minute": 41, "second": 39}
